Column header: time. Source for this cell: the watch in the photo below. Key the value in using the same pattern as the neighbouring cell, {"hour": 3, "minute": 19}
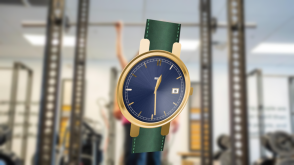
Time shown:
{"hour": 12, "minute": 29}
